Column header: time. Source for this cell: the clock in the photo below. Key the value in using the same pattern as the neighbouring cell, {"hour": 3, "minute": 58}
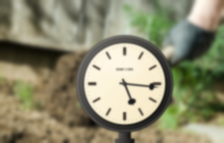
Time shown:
{"hour": 5, "minute": 16}
